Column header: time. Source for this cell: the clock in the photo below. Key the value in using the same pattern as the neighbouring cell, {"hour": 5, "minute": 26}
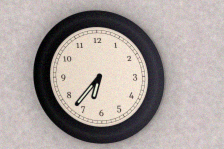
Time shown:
{"hour": 6, "minute": 37}
